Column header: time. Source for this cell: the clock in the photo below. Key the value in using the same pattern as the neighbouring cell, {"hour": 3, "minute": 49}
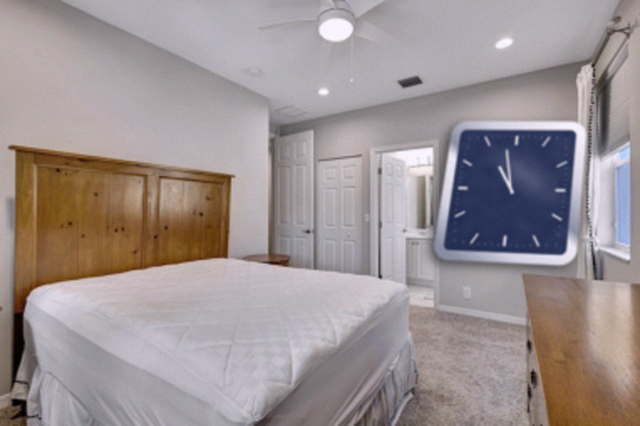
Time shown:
{"hour": 10, "minute": 58}
